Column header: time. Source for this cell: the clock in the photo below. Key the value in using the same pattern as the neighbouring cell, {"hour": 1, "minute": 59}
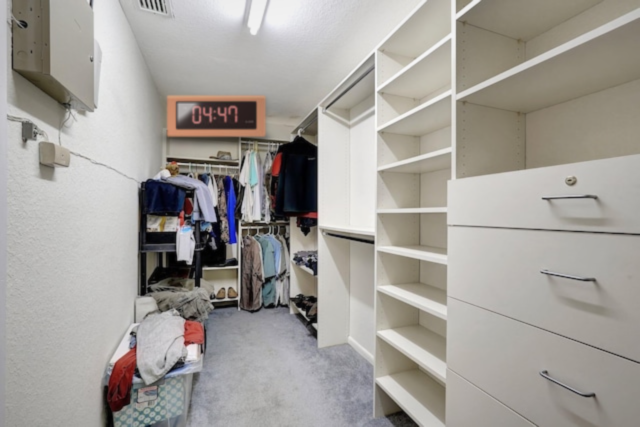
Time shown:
{"hour": 4, "minute": 47}
